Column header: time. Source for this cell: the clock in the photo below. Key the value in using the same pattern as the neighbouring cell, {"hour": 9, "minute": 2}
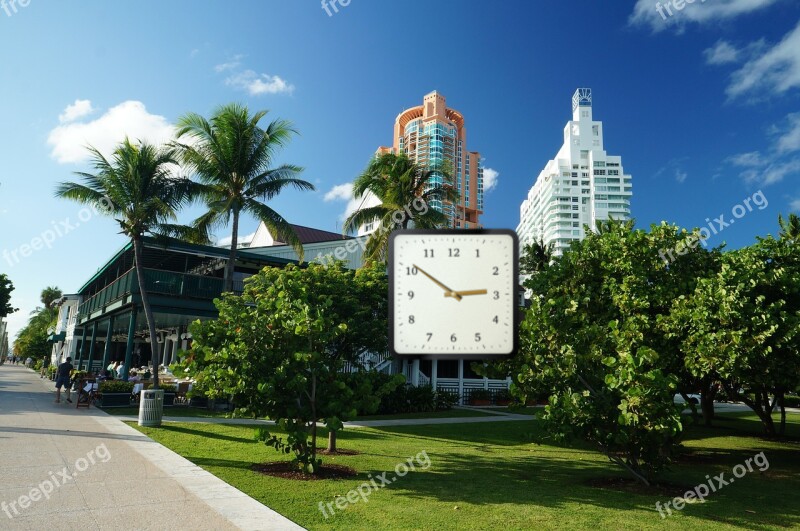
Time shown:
{"hour": 2, "minute": 51}
